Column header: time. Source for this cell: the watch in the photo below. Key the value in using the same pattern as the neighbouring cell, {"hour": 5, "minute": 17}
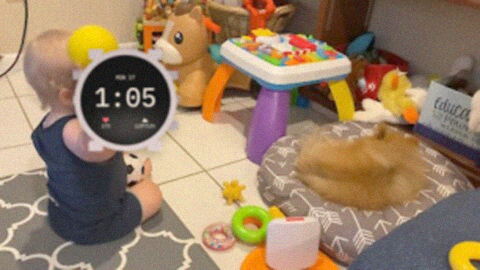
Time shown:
{"hour": 1, "minute": 5}
